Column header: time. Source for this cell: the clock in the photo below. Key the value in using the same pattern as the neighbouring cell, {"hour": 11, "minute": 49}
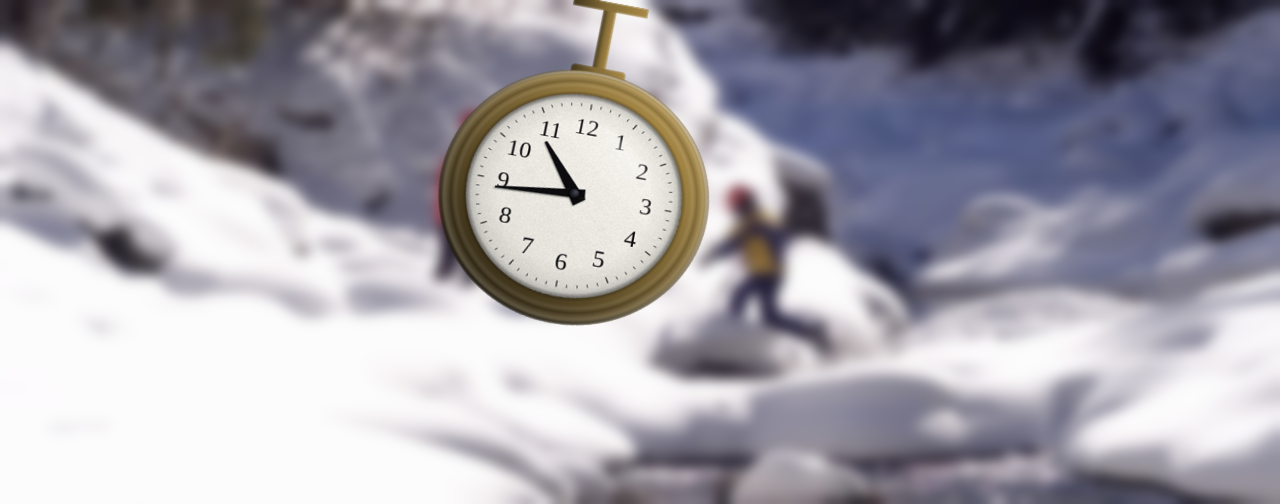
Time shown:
{"hour": 10, "minute": 44}
